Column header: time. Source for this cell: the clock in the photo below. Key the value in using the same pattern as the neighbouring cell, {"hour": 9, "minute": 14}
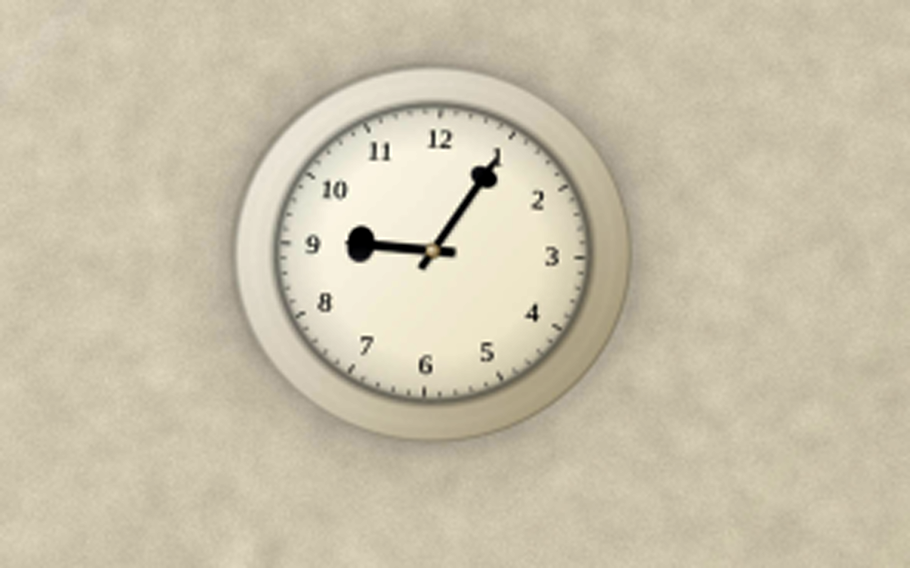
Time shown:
{"hour": 9, "minute": 5}
